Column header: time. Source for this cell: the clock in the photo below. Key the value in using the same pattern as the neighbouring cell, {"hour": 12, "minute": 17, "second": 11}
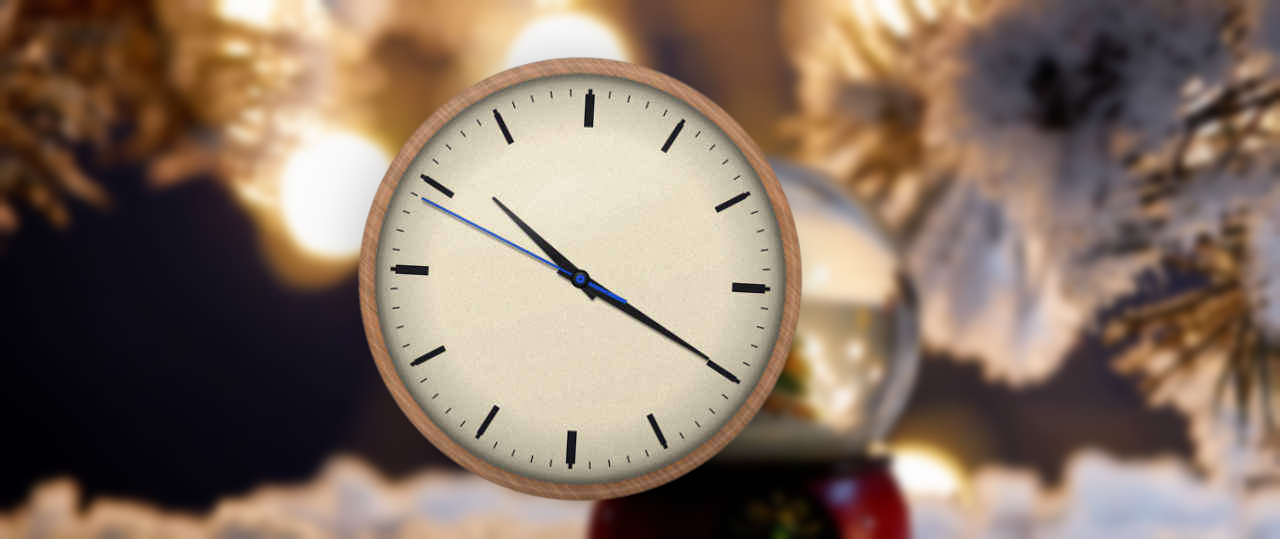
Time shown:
{"hour": 10, "minute": 19, "second": 49}
